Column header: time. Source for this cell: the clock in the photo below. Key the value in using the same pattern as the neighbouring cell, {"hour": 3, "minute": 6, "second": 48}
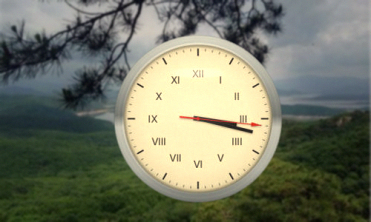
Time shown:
{"hour": 3, "minute": 17, "second": 16}
